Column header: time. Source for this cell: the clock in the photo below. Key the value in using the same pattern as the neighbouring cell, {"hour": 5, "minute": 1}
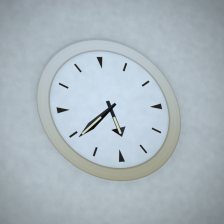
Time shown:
{"hour": 5, "minute": 39}
